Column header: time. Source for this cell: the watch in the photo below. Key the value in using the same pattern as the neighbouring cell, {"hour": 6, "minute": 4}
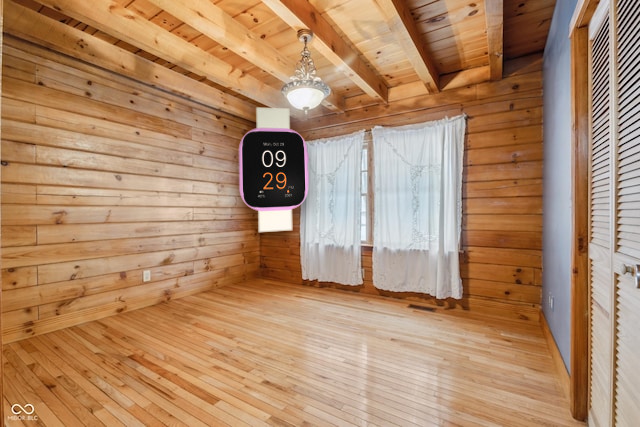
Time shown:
{"hour": 9, "minute": 29}
